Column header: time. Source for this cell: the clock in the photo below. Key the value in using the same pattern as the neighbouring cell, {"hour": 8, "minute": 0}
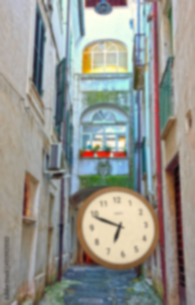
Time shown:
{"hour": 6, "minute": 49}
